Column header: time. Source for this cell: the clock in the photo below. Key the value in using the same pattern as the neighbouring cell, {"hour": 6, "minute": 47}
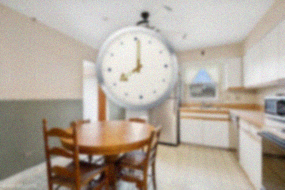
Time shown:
{"hour": 8, "minute": 1}
